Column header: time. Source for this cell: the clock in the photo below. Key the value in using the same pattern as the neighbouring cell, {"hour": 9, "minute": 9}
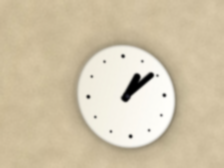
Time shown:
{"hour": 1, "minute": 9}
